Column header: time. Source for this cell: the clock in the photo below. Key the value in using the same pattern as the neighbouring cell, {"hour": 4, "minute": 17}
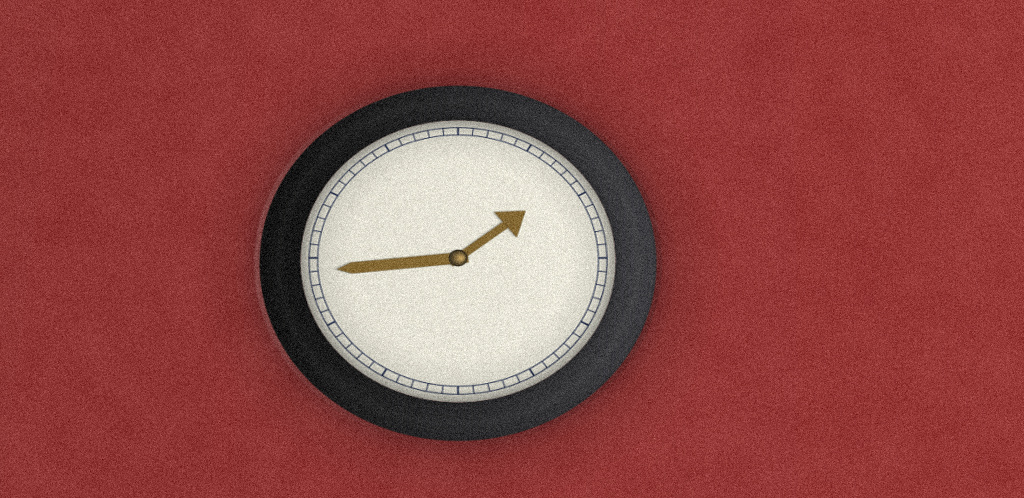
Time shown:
{"hour": 1, "minute": 44}
